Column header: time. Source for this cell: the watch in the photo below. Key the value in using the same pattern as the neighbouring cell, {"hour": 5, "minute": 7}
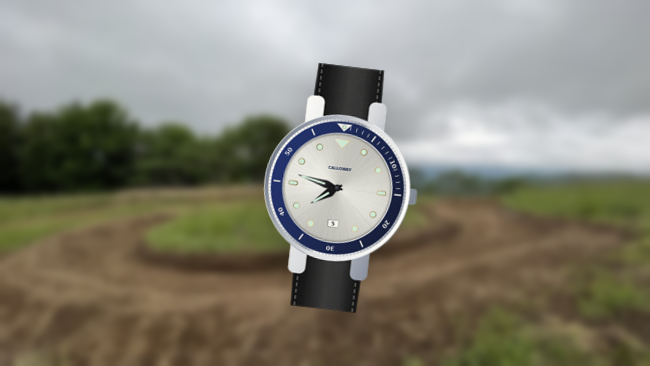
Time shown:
{"hour": 7, "minute": 47}
